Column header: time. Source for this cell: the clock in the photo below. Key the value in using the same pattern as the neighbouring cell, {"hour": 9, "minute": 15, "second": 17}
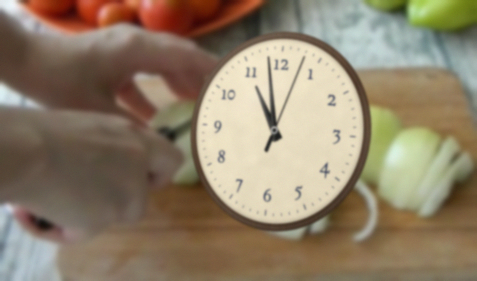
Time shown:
{"hour": 10, "minute": 58, "second": 3}
